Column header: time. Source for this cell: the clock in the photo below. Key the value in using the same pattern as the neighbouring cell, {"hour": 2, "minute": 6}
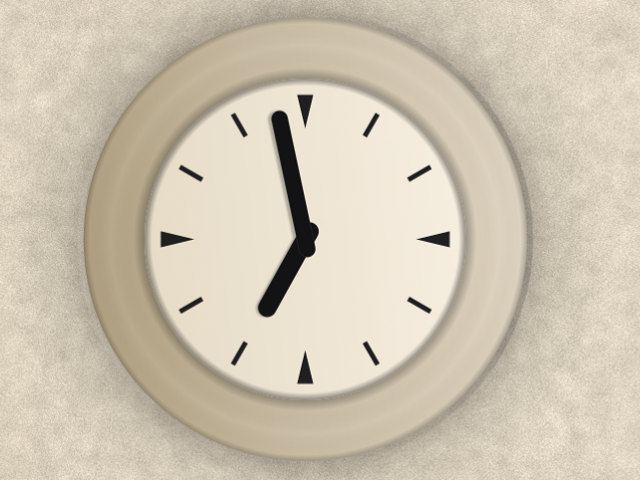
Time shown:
{"hour": 6, "minute": 58}
